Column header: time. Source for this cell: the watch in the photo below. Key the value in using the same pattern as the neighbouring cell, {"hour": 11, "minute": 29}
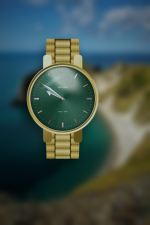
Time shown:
{"hour": 9, "minute": 51}
